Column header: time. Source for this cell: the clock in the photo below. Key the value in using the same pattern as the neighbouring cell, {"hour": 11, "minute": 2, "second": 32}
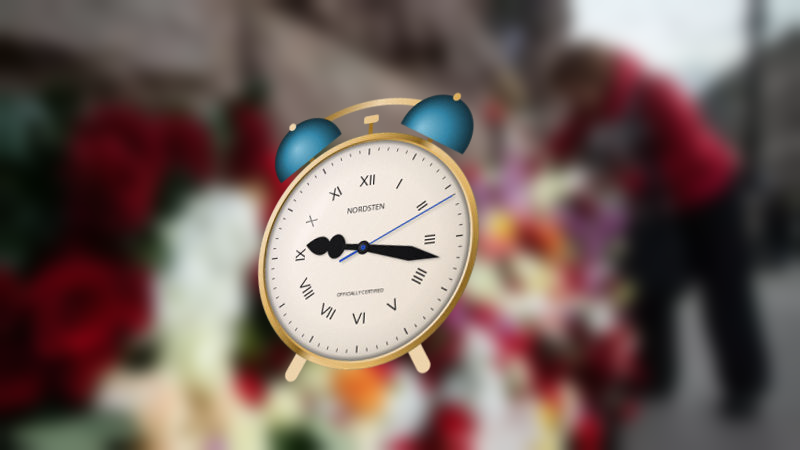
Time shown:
{"hour": 9, "minute": 17, "second": 11}
